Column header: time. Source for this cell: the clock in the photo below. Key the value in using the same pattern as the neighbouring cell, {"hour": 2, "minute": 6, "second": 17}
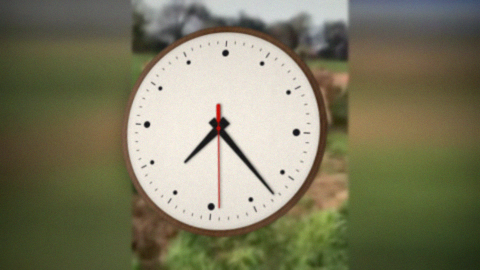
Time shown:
{"hour": 7, "minute": 22, "second": 29}
